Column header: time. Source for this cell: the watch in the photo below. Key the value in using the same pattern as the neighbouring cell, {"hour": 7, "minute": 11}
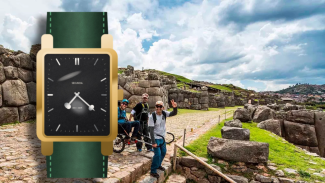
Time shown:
{"hour": 7, "minute": 22}
